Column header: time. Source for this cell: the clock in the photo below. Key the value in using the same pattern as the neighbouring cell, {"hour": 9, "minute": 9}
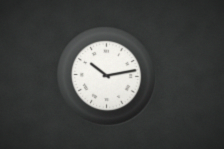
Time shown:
{"hour": 10, "minute": 13}
